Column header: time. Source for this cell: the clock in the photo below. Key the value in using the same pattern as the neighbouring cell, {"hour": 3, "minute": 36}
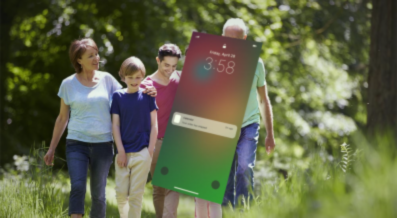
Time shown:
{"hour": 3, "minute": 58}
